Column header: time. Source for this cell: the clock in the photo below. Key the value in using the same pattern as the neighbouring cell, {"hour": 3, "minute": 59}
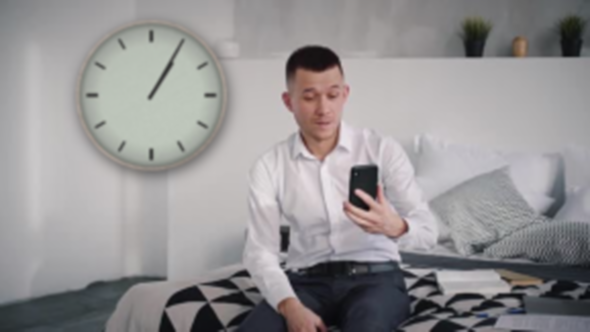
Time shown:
{"hour": 1, "minute": 5}
